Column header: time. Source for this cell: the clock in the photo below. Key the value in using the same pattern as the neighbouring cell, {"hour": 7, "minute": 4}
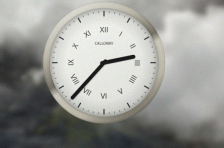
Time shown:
{"hour": 2, "minute": 37}
